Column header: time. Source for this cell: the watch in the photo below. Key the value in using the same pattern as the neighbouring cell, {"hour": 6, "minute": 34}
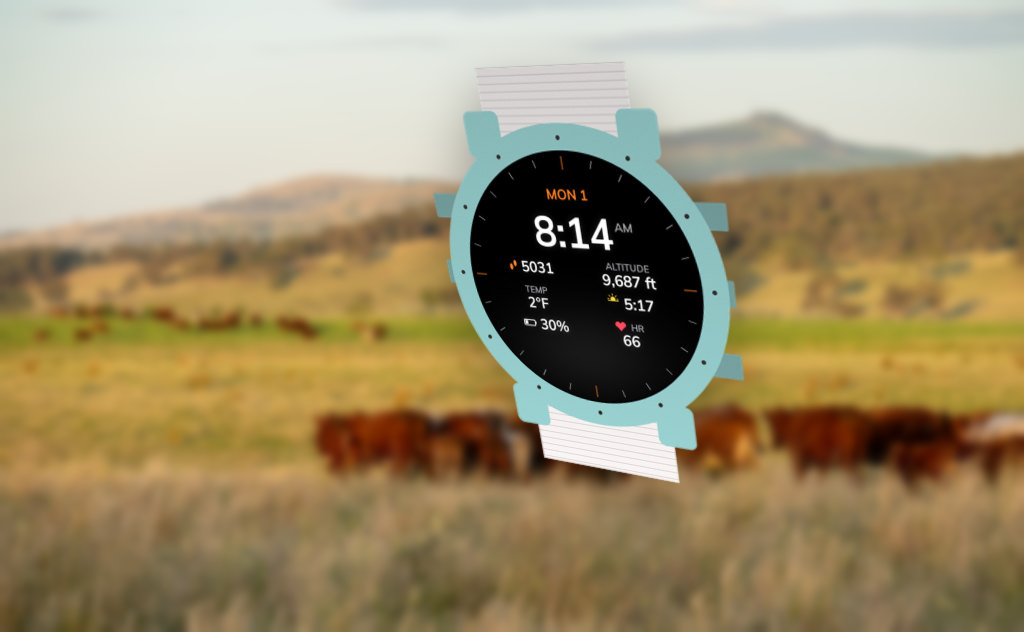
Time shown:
{"hour": 8, "minute": 14}
